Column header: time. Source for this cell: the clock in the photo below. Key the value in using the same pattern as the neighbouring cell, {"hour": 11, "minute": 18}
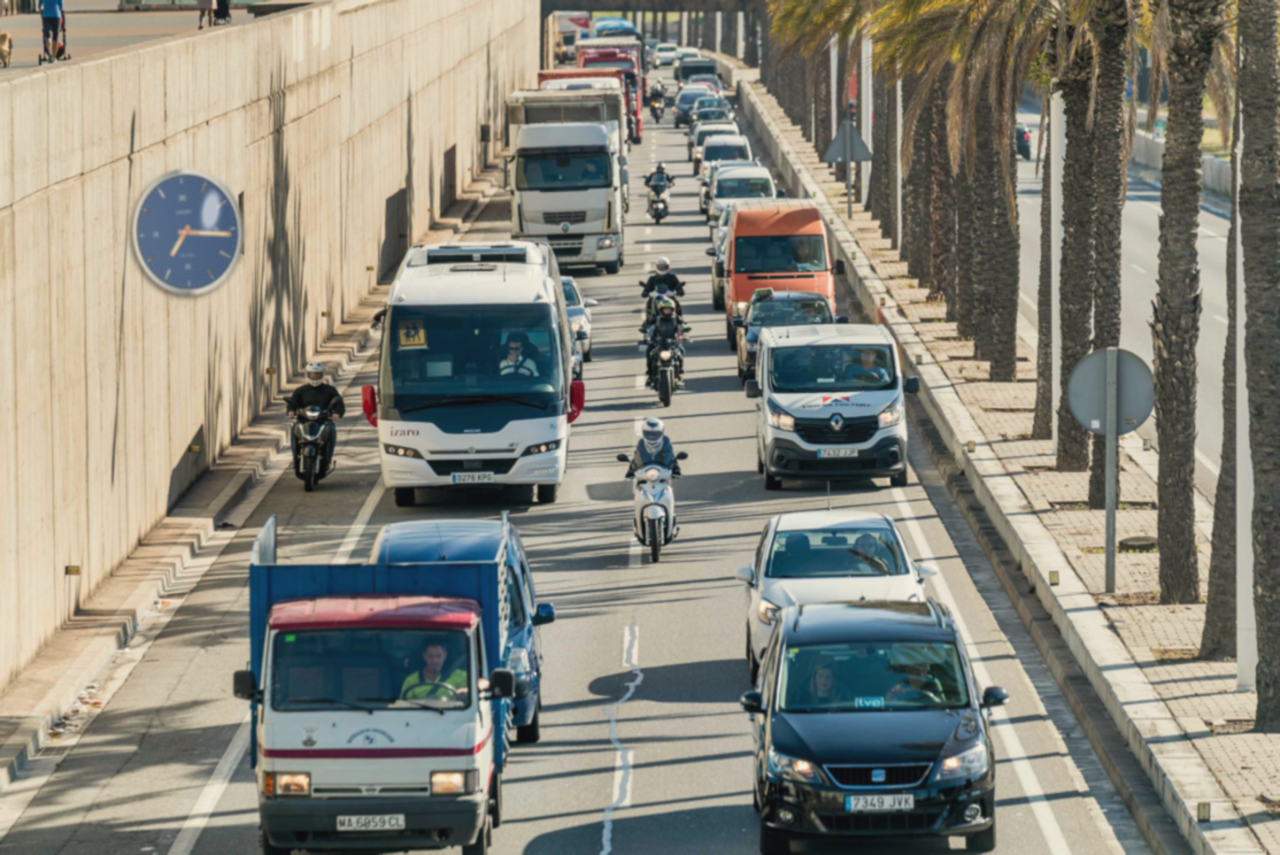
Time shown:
{"hour": 7, "minute": 16}
